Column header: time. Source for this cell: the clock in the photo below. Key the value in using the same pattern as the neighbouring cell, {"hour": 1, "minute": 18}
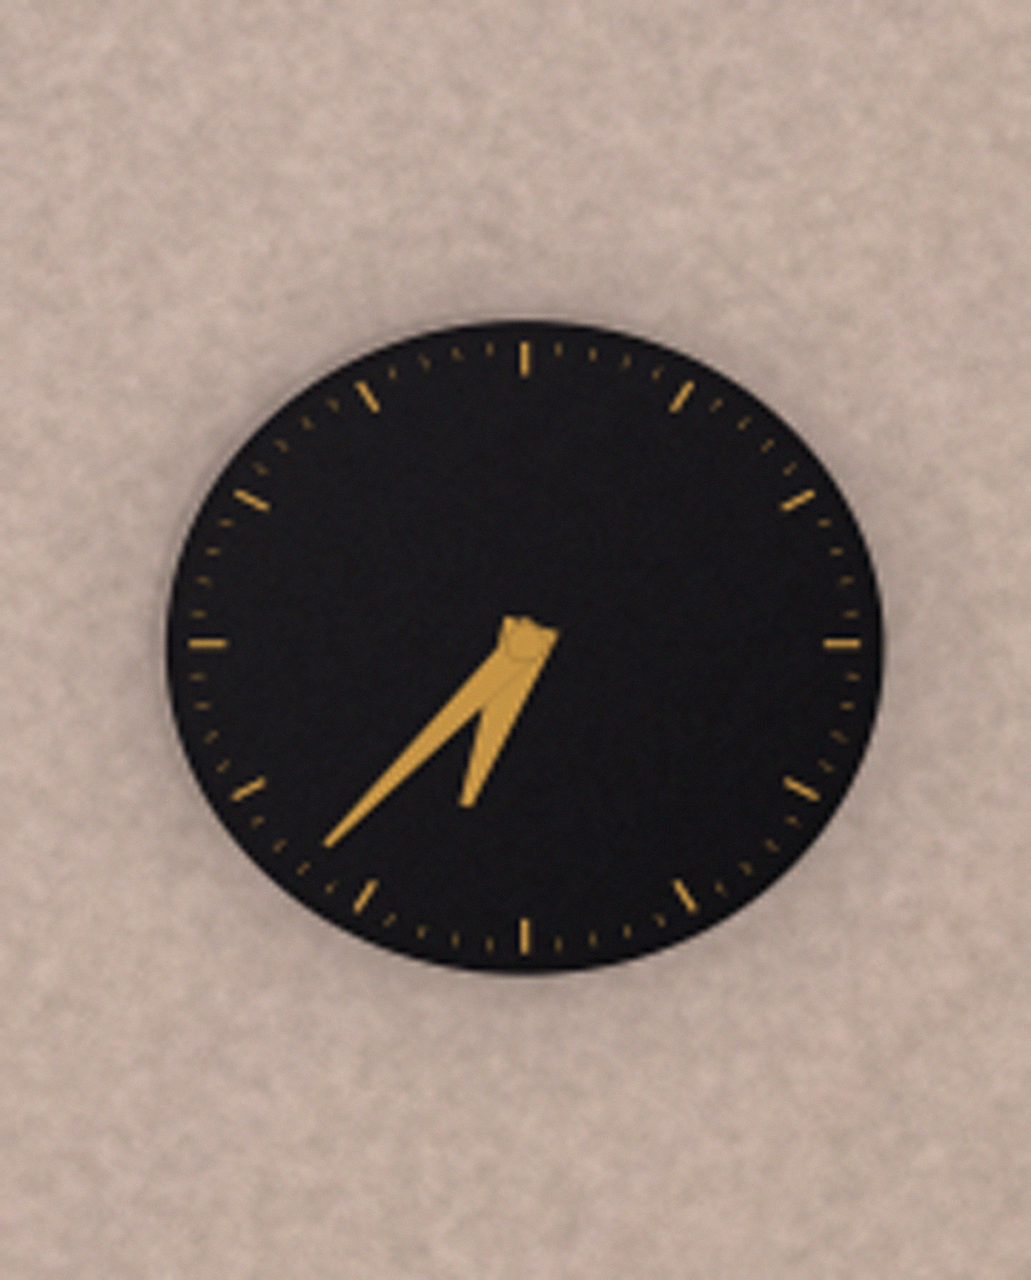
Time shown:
{"hour": 6, "minute": 37}
